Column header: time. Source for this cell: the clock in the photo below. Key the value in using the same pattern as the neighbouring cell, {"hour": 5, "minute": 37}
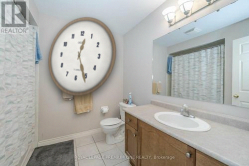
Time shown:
{"hour": 12, "minute": 26}
